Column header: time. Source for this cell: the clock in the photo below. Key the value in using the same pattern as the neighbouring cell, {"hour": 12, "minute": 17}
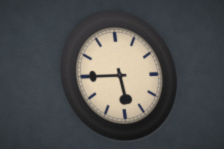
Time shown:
{"hour": 5, "minute": 45}
